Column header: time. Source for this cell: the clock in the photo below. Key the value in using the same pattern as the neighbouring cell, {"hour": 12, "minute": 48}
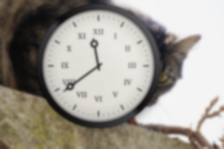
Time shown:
{"hour": 11, "minute": 39}
